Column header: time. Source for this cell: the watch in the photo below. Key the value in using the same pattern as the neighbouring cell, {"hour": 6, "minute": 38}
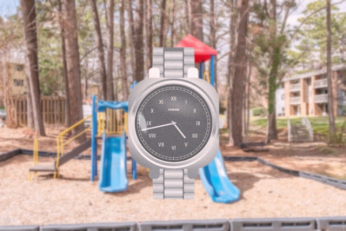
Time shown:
{"hour": 4, "minute": 43}
